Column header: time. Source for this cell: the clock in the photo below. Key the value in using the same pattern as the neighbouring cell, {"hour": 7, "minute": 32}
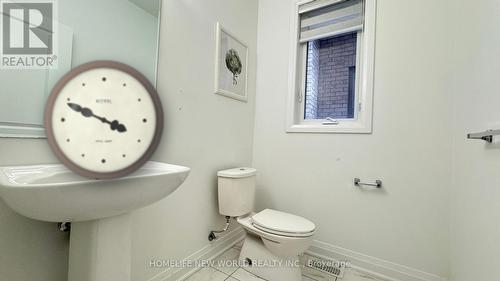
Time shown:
{"hour": 3, "minute": 49}
